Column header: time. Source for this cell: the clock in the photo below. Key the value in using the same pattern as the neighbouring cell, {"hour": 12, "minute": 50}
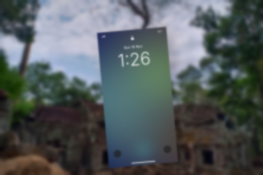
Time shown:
{"hour": 1, "minute": 26}
